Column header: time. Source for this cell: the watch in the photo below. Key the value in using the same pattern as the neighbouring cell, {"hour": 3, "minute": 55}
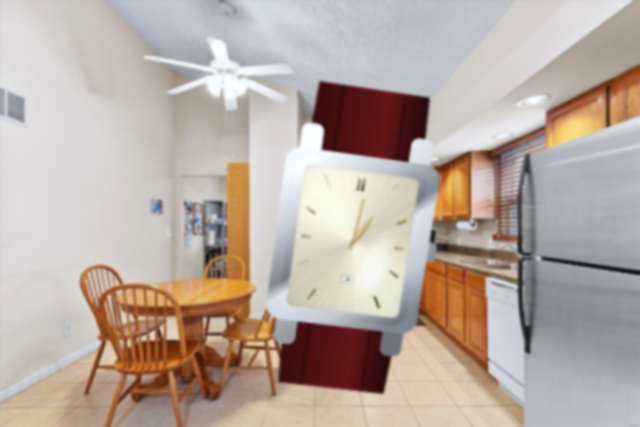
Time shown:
{"hour": 1, "minute": 1}
